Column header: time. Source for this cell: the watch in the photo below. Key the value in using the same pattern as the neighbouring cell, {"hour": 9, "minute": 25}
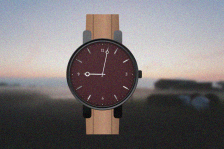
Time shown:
{"hour": 9, "minute": 2}
